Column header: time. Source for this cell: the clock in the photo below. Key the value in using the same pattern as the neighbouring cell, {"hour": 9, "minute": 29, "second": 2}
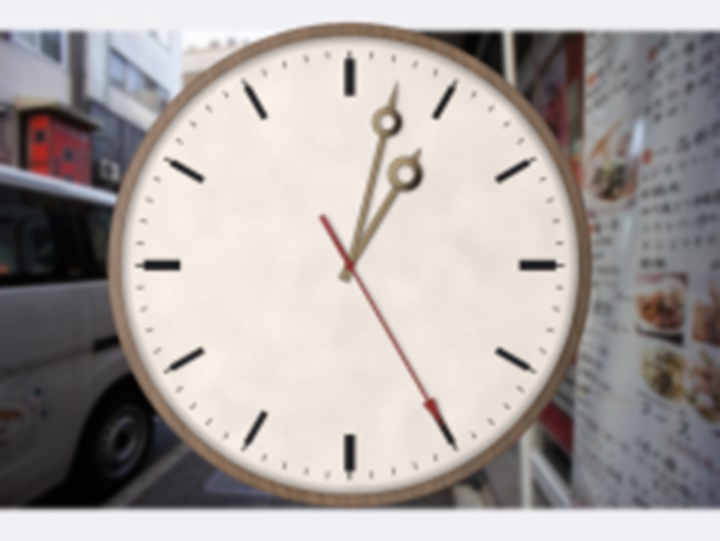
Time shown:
{"hour": 1, "minute": 2, "second": 25}
